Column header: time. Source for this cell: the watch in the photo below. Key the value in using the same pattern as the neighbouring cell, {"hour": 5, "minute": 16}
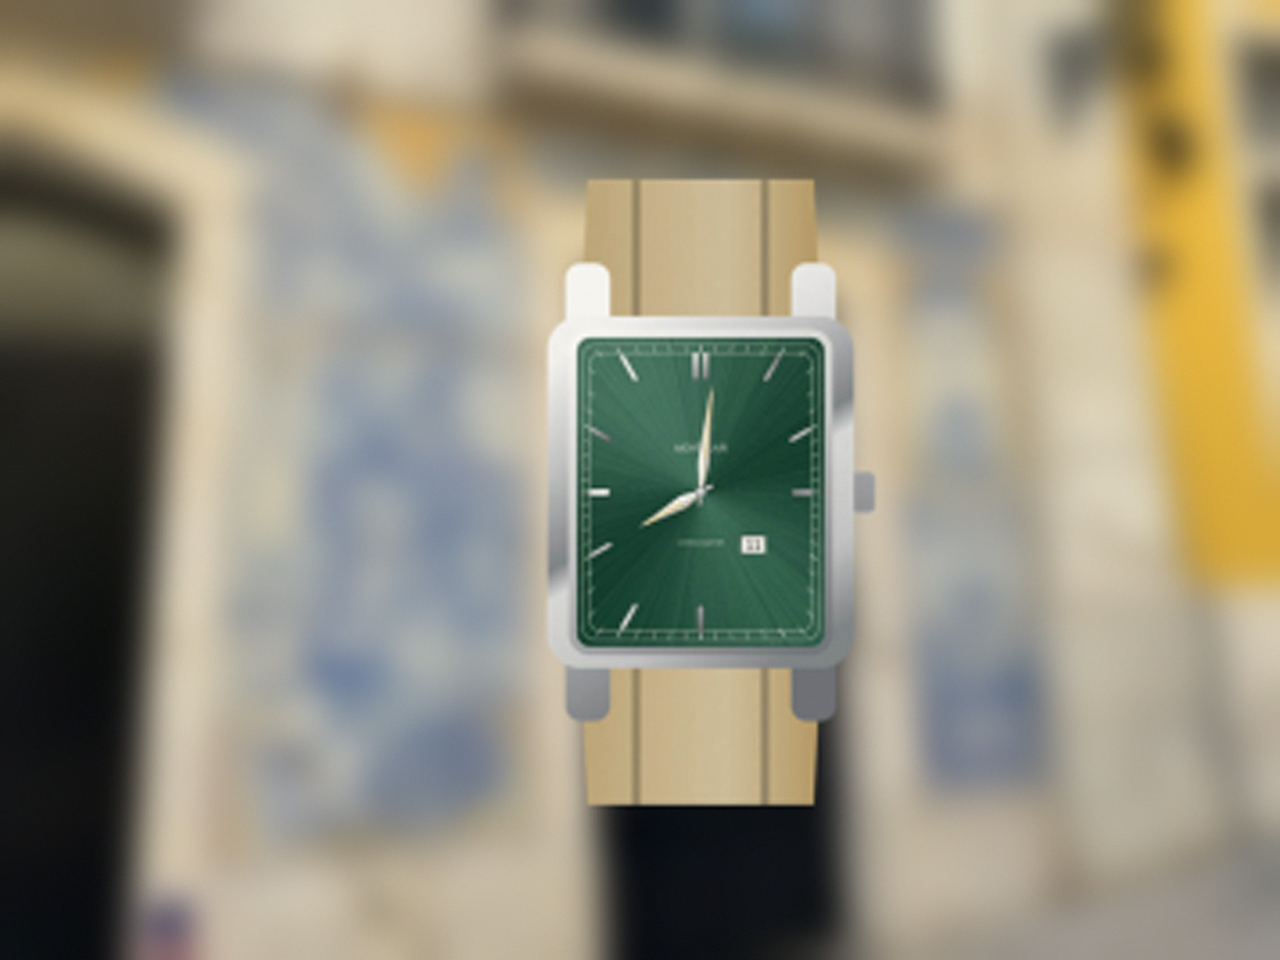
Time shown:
{"hour": 8, "minute": 1}
